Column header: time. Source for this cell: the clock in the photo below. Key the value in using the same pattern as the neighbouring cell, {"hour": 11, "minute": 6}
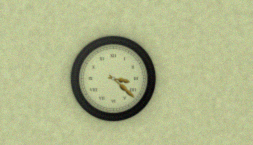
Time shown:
{"hour": 3, "minute": 22}
